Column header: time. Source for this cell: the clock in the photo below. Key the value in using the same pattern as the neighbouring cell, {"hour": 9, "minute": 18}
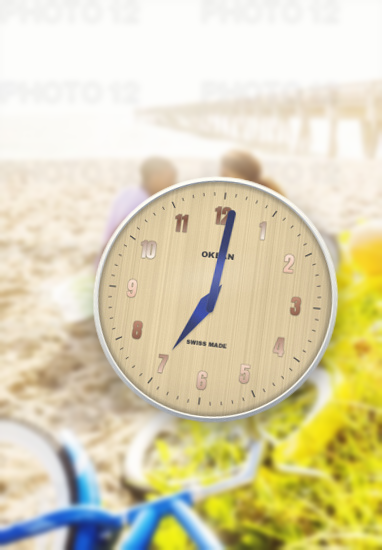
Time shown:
{"hour": 7, "minute": 1}
